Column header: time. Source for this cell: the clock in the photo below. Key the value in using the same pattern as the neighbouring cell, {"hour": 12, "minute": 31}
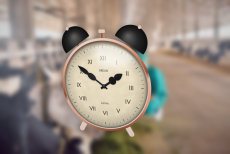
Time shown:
{"hour": 1, "minute": 51}
